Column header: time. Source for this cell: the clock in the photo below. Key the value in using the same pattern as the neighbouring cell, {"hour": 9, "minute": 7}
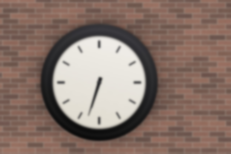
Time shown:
{"hour": 6, "minute": 33}
